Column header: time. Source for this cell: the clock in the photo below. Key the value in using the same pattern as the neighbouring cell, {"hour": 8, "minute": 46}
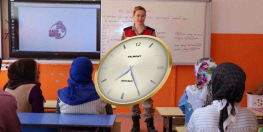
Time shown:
{"hour": 7, "minute": 25}
